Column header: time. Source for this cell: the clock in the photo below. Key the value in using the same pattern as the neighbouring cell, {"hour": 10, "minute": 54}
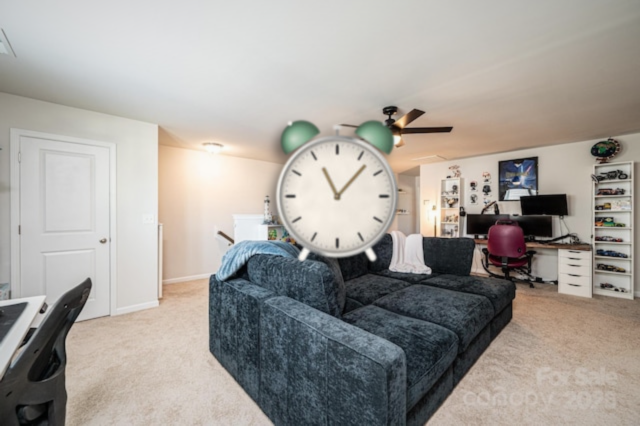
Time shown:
{"hour": 11, "minute": 7}
